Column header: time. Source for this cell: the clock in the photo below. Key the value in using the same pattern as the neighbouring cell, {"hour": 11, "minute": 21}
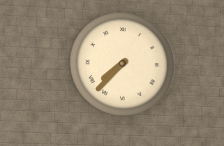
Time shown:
{"hour": 7, "minute": 37}
